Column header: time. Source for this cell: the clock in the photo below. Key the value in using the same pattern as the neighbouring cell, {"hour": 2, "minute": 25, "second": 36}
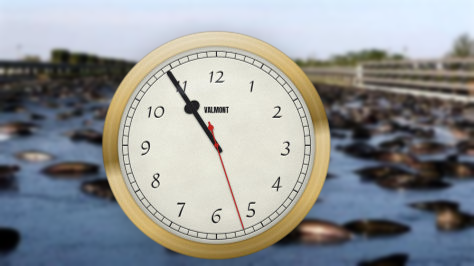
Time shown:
{"hour": 10, "minute": 54, "second": 27}
